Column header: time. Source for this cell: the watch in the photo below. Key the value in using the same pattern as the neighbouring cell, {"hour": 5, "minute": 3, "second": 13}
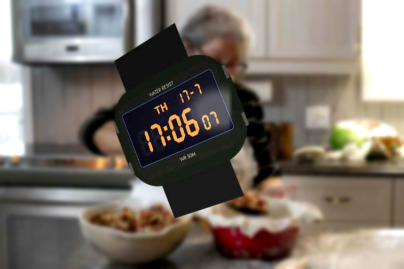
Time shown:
{"hour": 17, "minute": 6, "second": 7}
